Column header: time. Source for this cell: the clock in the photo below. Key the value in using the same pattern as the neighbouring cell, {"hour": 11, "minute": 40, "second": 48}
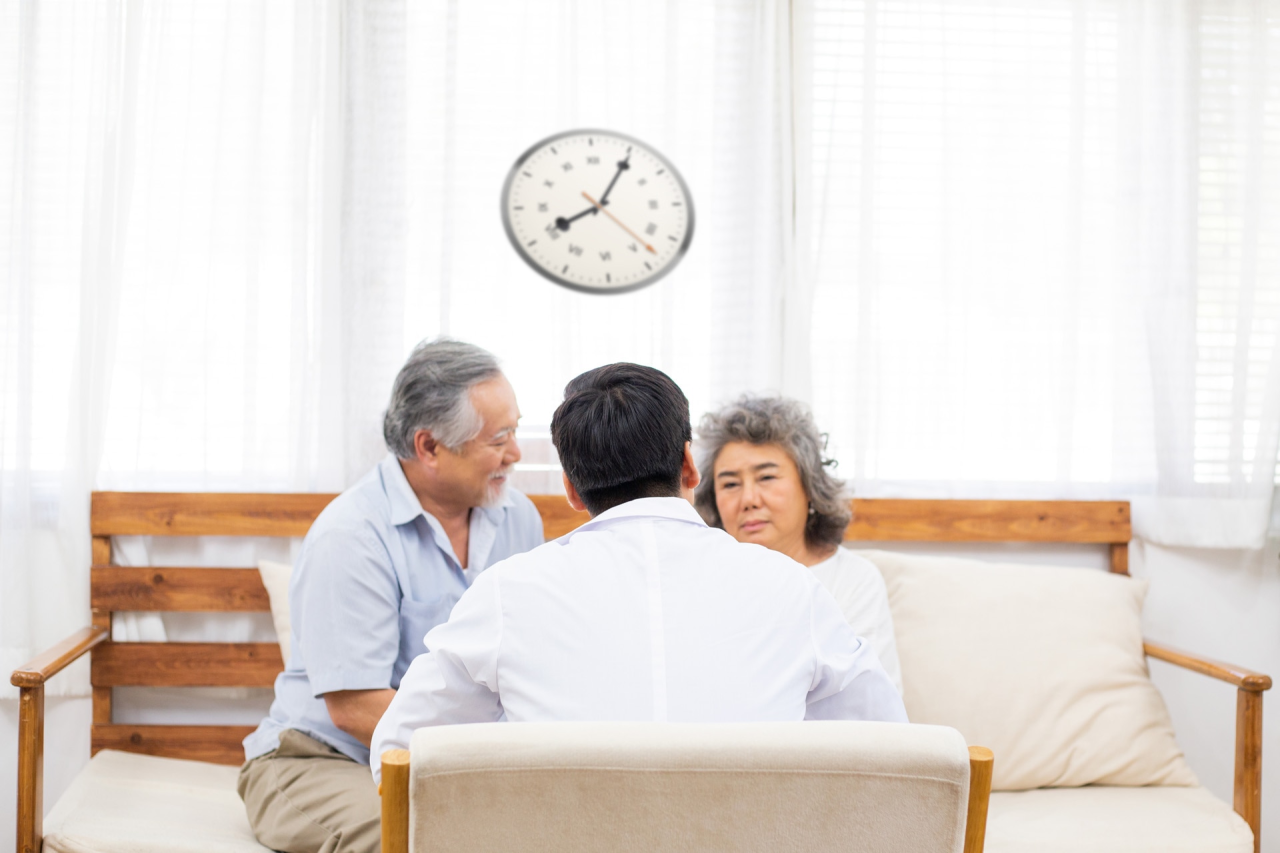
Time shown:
{"hour": 8, "minute": 5, "second": 23}
